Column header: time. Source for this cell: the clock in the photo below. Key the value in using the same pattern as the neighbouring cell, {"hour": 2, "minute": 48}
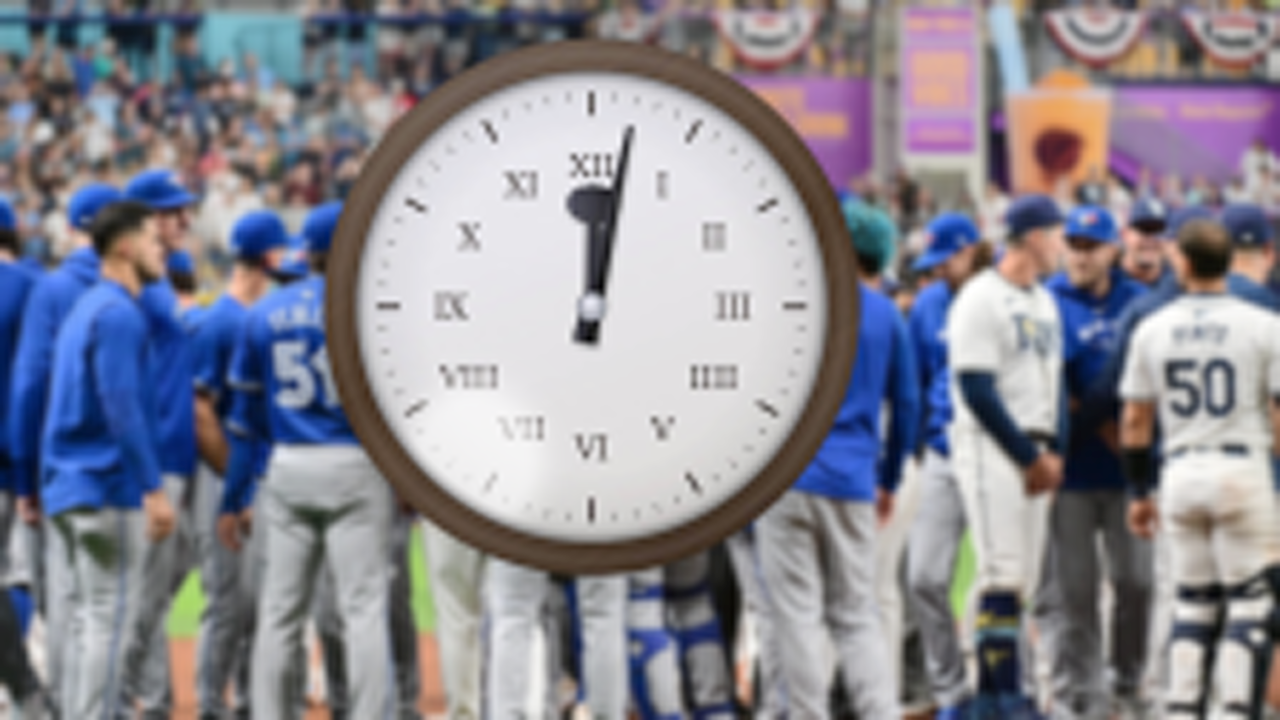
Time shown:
{"hour": 12, "minute": 2}
